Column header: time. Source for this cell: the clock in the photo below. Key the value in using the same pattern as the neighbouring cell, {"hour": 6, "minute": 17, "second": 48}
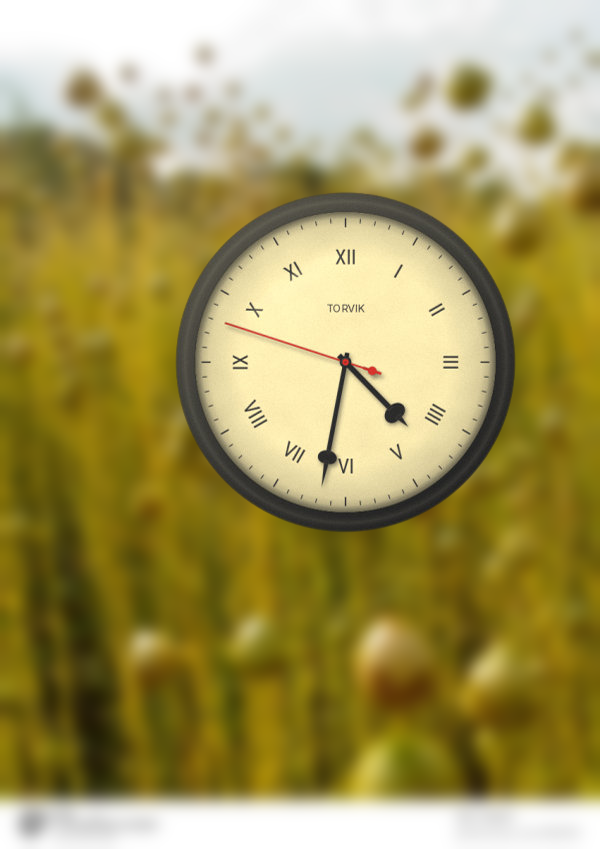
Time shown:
{"hour": 4, "minute": 31, "second": 48}
